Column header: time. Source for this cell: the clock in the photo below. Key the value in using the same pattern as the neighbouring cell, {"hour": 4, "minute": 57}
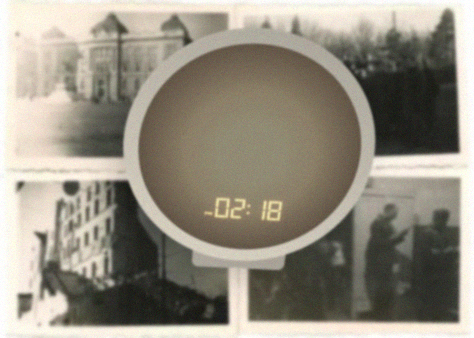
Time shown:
{"hour": 2, "minute": 18}
